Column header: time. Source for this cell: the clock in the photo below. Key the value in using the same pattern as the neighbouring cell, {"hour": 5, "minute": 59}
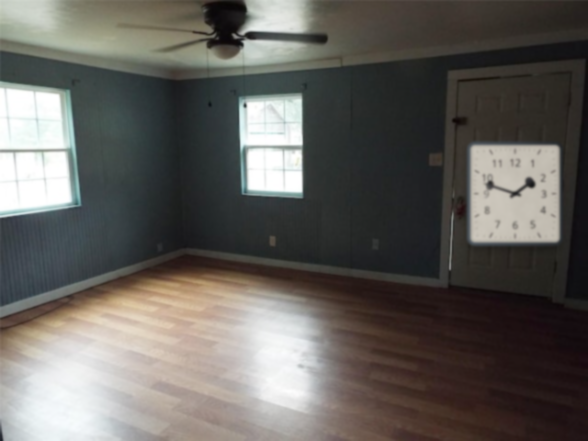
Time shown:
{"hour": 1, "minute": 48}
